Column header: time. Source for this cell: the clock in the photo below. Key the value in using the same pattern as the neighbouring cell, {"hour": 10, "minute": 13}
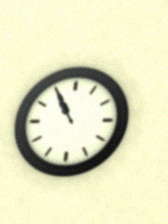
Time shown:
{"hour": 10, "minute": 55}
